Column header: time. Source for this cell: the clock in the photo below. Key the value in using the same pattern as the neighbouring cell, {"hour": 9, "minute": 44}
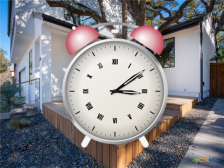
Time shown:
{"hour": 3, "minute": 9}
